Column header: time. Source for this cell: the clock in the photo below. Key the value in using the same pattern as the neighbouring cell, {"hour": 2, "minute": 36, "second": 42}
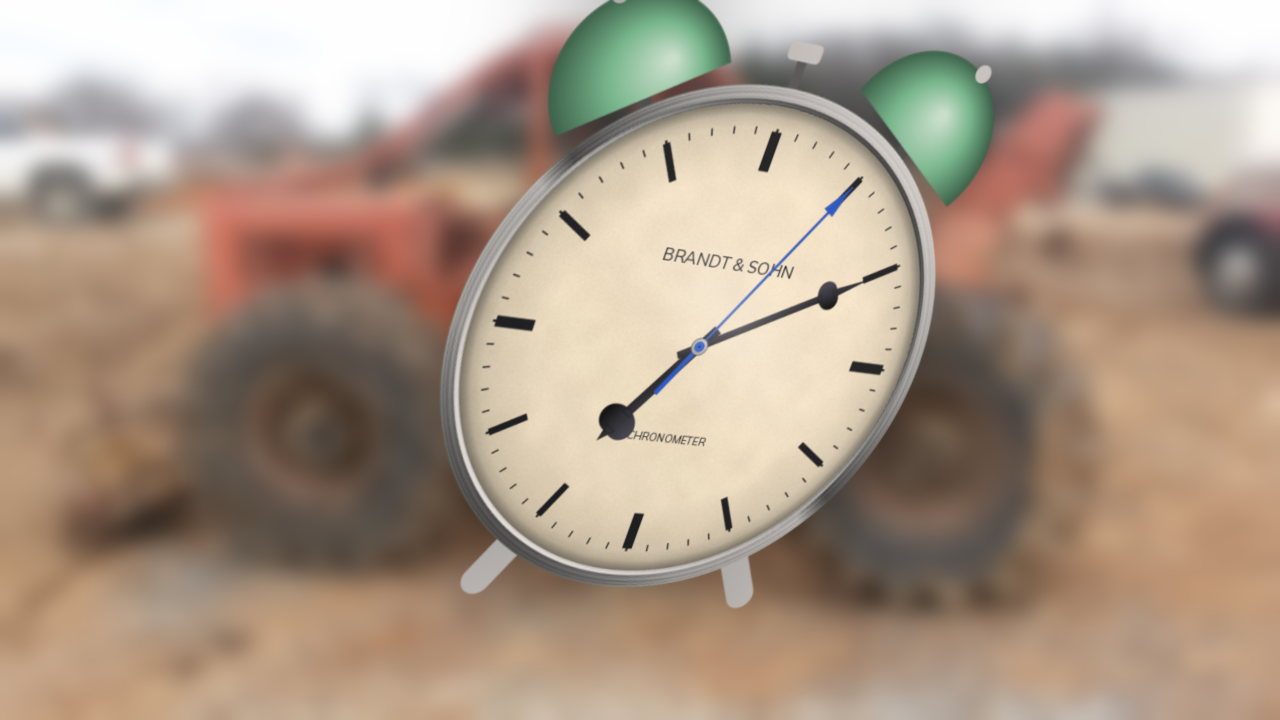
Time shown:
{"hour": 7, "minute": 10, "second": 5}
